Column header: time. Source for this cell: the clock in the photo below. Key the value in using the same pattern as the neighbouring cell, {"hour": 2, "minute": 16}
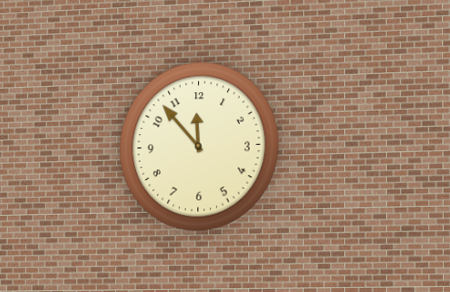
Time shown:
{"hour": 11, "minute": 53}
